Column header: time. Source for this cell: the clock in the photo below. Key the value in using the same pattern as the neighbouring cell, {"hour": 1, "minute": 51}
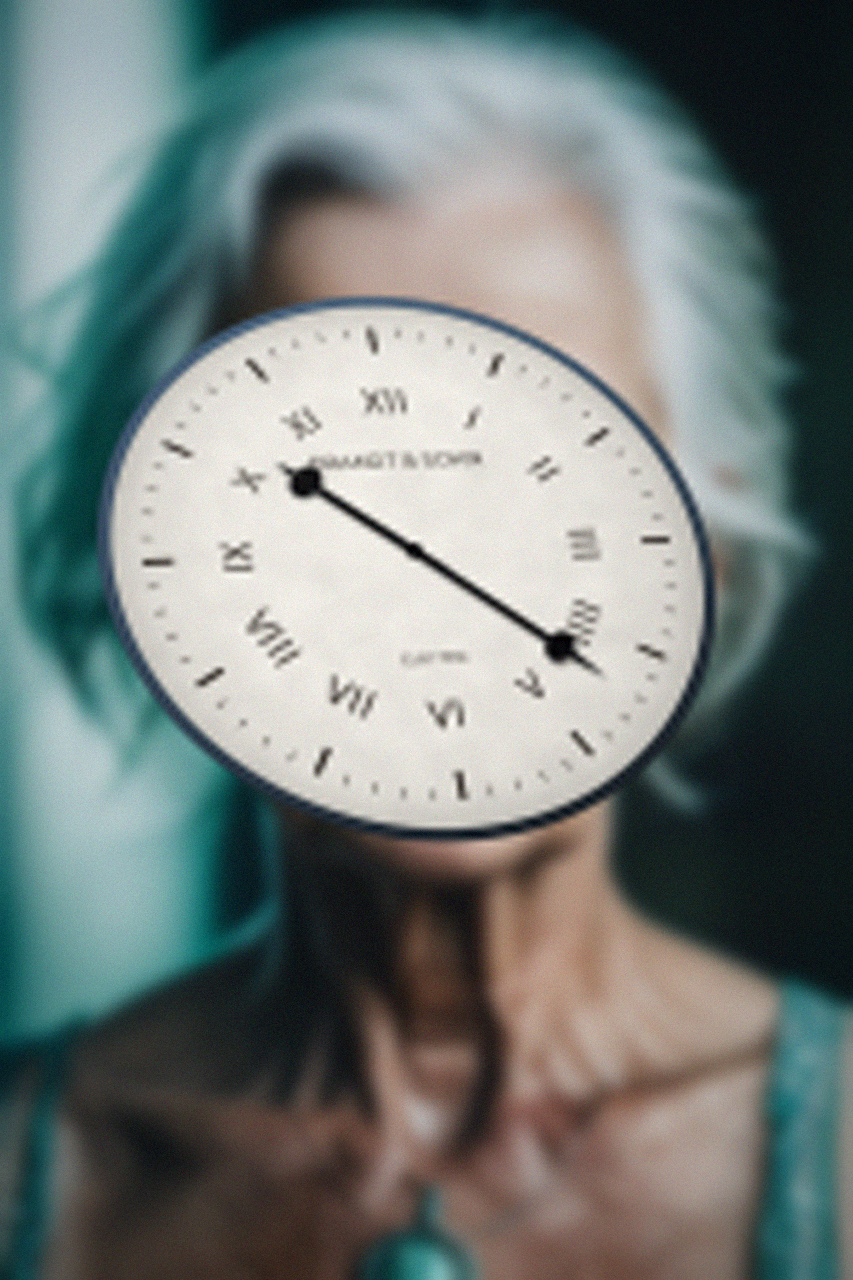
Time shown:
{"hour": 10, "minute": 22}
